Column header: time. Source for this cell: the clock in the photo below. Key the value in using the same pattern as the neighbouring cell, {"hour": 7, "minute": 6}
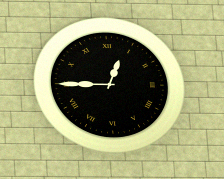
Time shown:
{"hour": 12, "minute": 45}
